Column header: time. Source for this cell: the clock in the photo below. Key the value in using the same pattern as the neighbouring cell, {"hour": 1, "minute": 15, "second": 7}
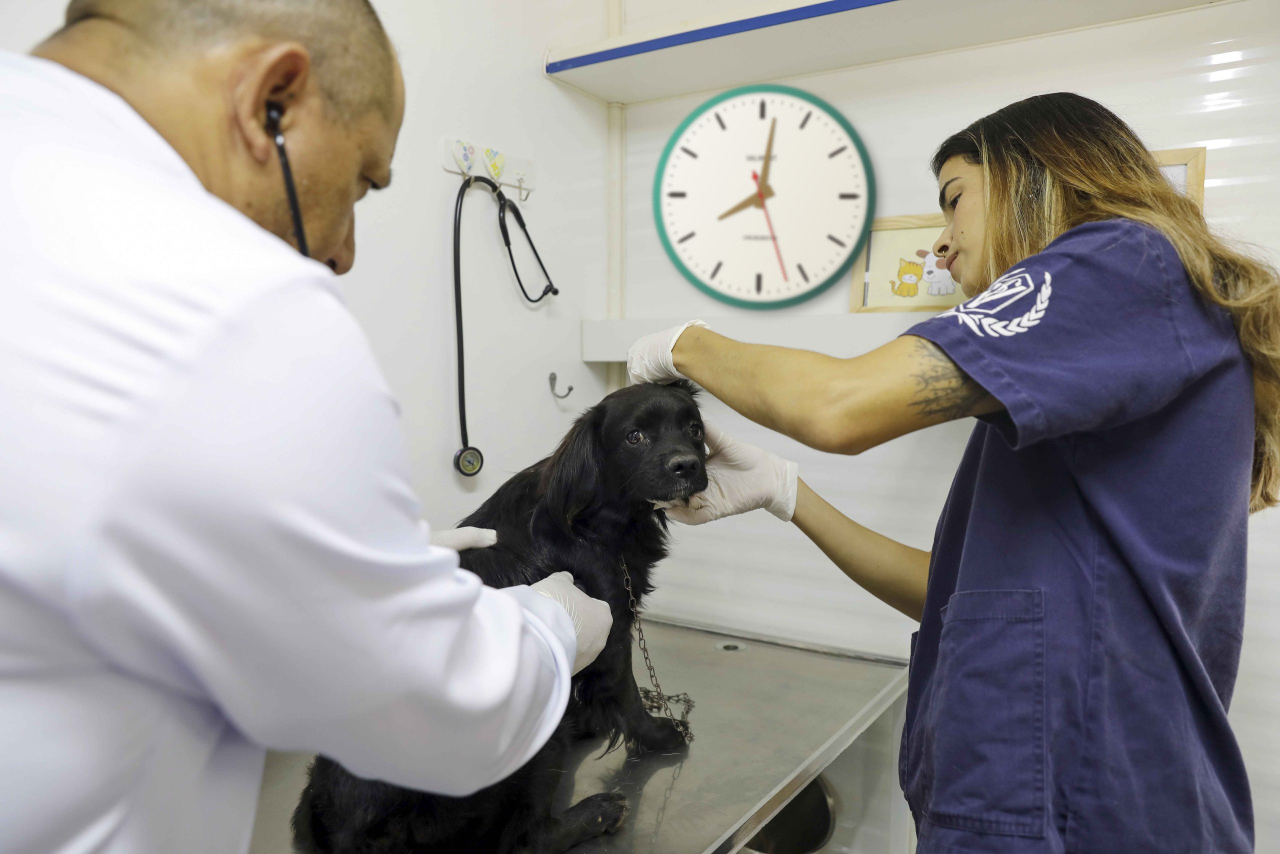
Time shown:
{"hour": 8, "minute": 1, "second": 27}
